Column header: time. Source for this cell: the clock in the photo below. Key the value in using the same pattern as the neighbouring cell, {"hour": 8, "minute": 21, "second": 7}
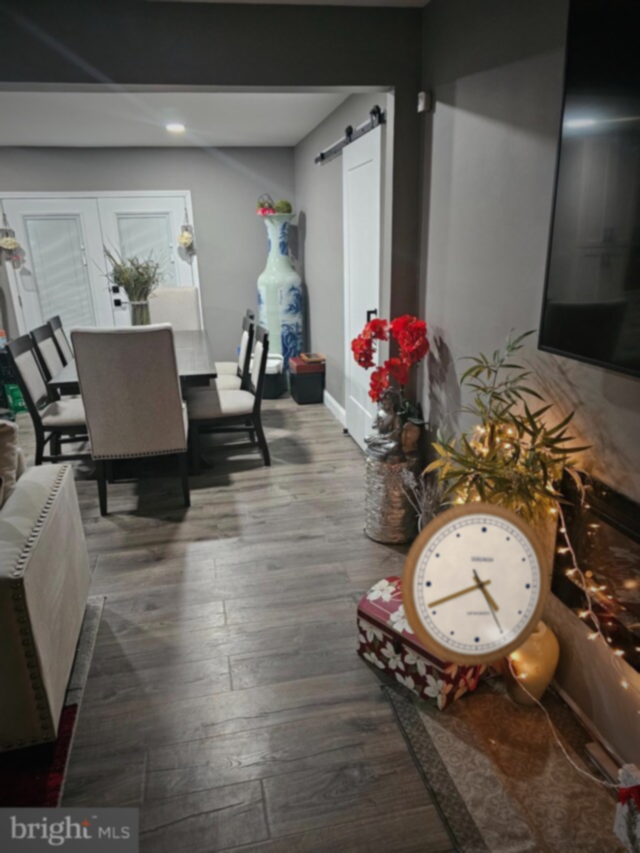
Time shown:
{"hour": 4, "minute": 41, "second": 25}
